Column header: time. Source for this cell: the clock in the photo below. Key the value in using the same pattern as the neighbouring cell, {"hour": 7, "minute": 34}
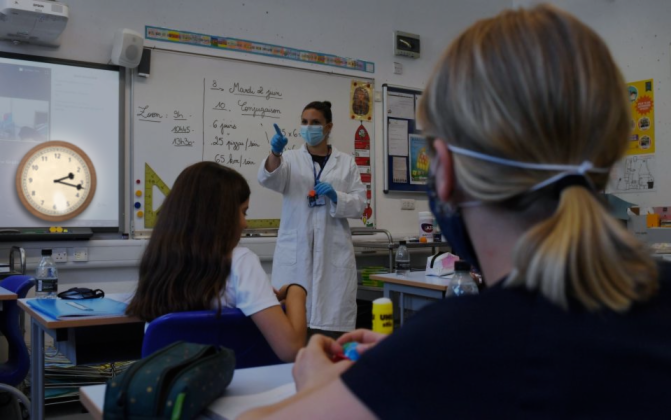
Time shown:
{"hour": 2, "minute": 17}
